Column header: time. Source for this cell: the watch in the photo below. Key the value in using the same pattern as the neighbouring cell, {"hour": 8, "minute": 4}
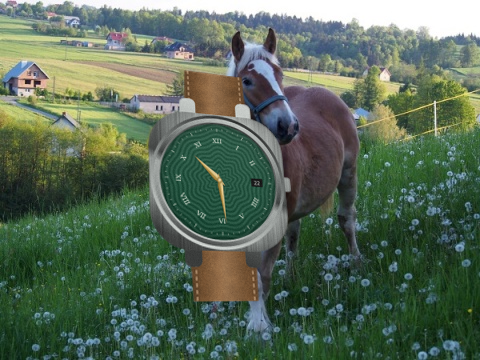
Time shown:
{"hour": 10, "minute": 29}
